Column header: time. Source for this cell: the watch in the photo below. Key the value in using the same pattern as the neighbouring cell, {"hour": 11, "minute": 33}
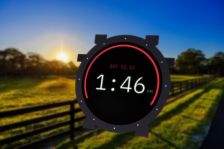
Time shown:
{"hour": 1, "minute": 46}
